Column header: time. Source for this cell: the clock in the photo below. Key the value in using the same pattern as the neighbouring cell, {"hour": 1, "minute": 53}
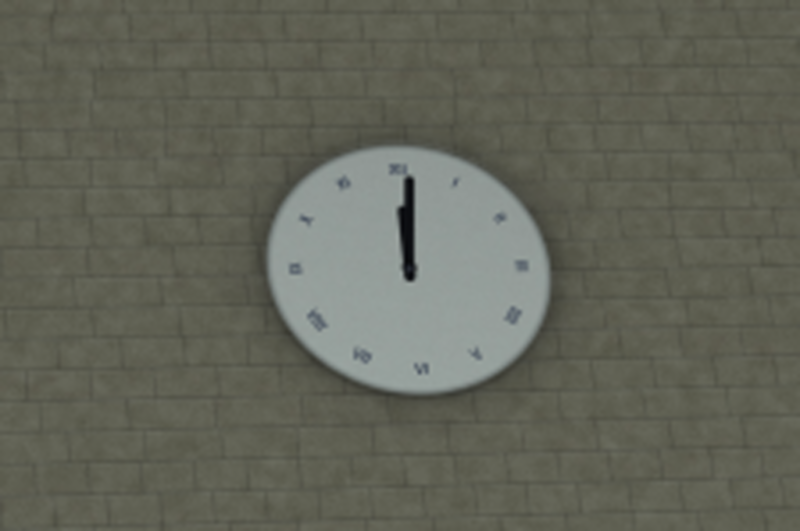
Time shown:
{"hour": 12, "minute": 1}
